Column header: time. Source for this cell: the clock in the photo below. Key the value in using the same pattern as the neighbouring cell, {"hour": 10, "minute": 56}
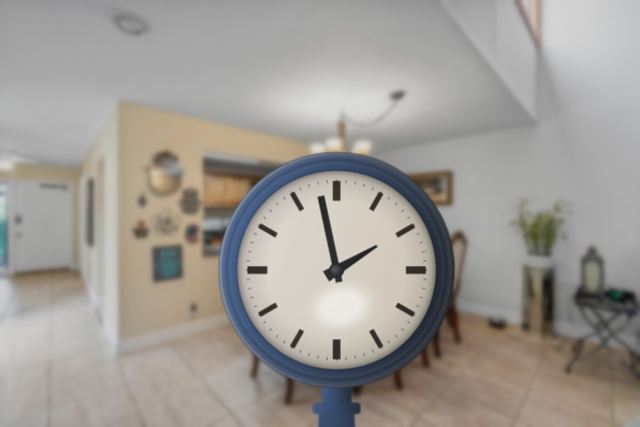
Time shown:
{"hour": 1, "minute": 58}
